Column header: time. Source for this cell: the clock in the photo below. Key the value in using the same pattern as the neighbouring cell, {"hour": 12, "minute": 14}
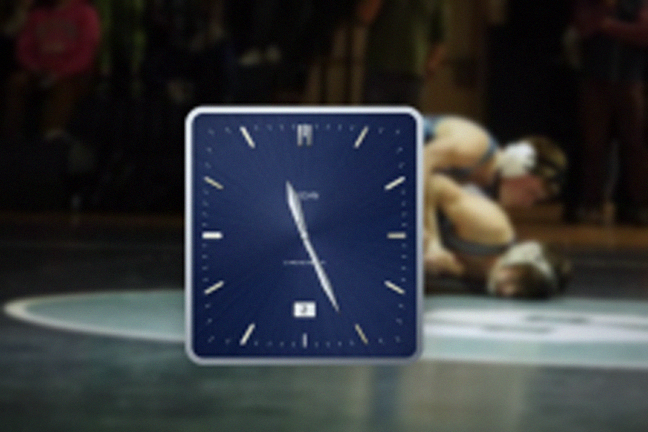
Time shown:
{"hour": 11, "minute": 26}
